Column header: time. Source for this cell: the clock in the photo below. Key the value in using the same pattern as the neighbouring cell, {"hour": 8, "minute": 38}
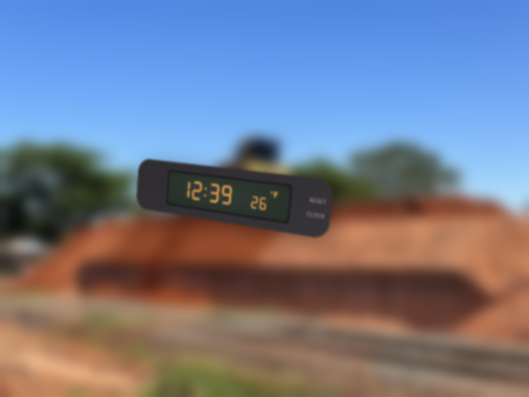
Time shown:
{"hour": 12, "minute": 39}
